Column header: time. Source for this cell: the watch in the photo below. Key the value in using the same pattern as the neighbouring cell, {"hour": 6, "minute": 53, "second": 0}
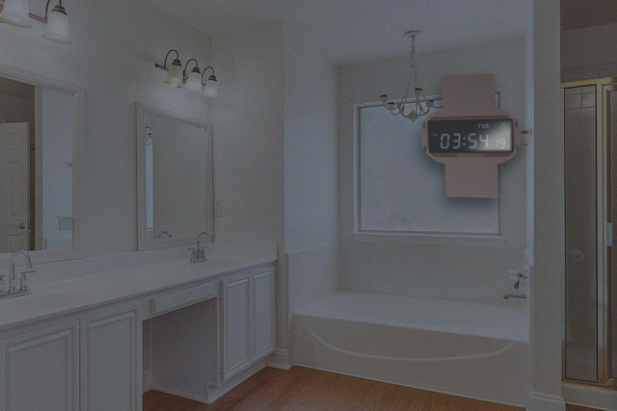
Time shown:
{"hour": 3, "minute": 54, "second": 19}
